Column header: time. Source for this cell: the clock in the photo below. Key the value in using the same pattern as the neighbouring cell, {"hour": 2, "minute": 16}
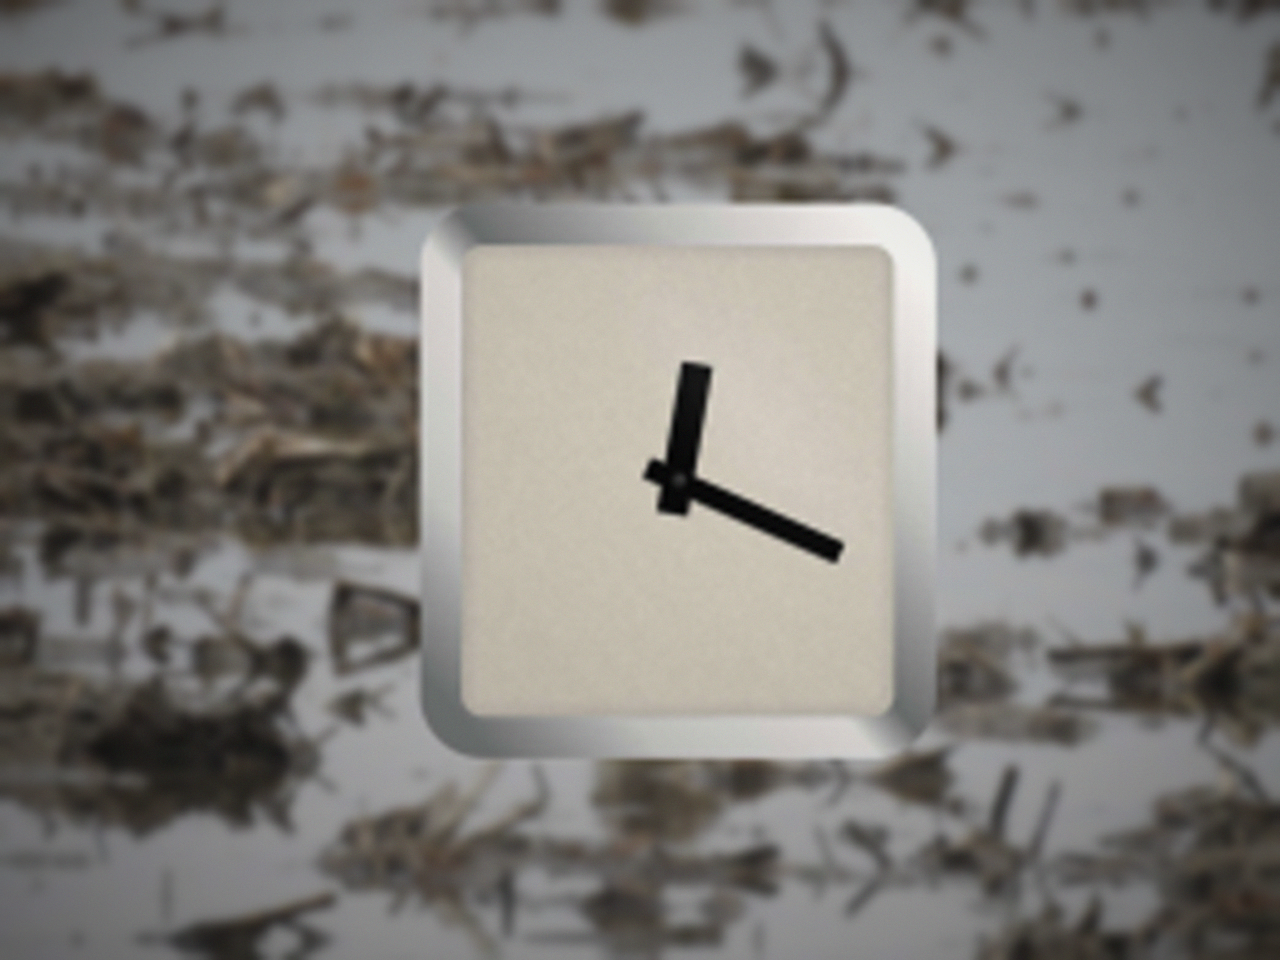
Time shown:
{"hour": 12, "minute": 19}
